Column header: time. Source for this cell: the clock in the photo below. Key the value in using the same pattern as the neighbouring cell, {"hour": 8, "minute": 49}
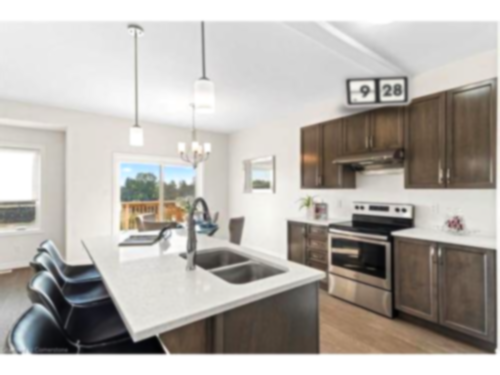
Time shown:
{"hour": 9, "minute": 28}
